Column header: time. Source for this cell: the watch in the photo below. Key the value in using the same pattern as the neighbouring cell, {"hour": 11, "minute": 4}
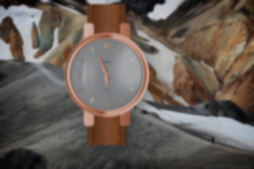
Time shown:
{"hour": 5, "minute": 56}
